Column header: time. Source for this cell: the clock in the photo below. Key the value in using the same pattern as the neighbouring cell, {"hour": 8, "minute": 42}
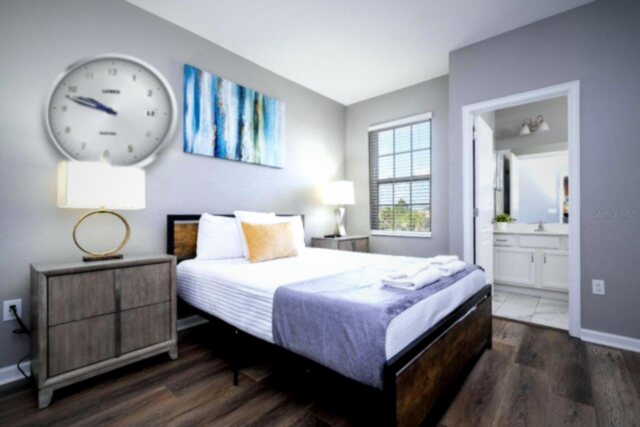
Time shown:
{"hour": 9, "minute": 48}
